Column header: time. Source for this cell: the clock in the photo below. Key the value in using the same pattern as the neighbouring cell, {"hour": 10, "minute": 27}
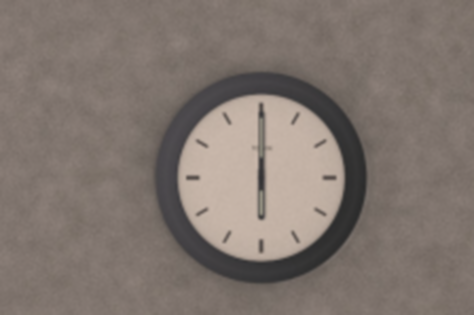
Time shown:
{"hour": 6, "minute": 0}
